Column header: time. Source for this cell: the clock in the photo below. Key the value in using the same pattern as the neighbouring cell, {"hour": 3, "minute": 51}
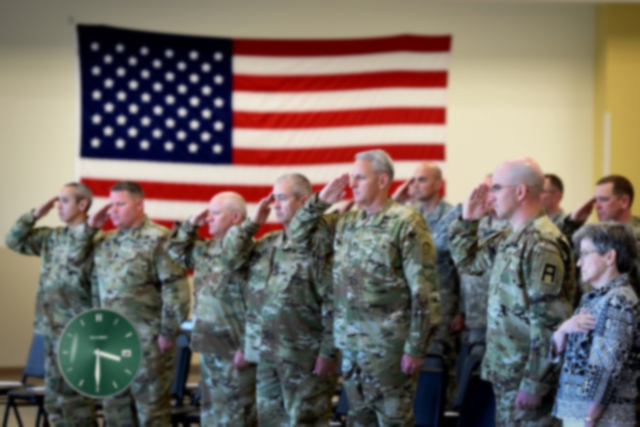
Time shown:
{"hour": 3, "minute": 30}
